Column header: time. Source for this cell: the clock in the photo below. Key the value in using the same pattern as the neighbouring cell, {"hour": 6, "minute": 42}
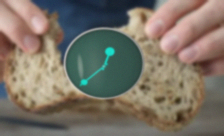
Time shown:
{"hour": 12, "minute": 38}
